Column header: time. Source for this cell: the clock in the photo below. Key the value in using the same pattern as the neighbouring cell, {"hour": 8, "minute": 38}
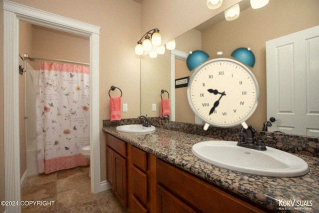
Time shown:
{"hour": 9, "minute": 36}
